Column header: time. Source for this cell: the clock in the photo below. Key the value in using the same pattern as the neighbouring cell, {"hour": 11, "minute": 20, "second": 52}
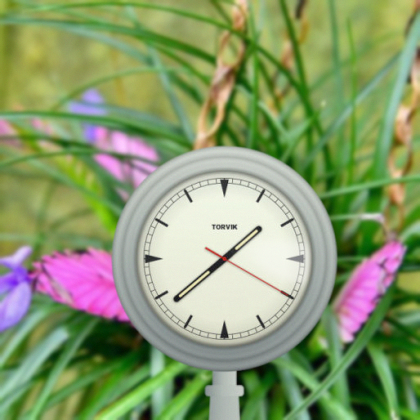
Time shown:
{"hour": 1, "minute": 38, "second": 20}
